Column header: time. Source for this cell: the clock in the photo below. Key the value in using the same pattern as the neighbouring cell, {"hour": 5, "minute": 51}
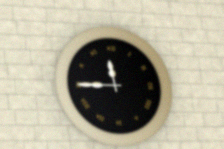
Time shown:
{"hour": 11, "minute": 45}
